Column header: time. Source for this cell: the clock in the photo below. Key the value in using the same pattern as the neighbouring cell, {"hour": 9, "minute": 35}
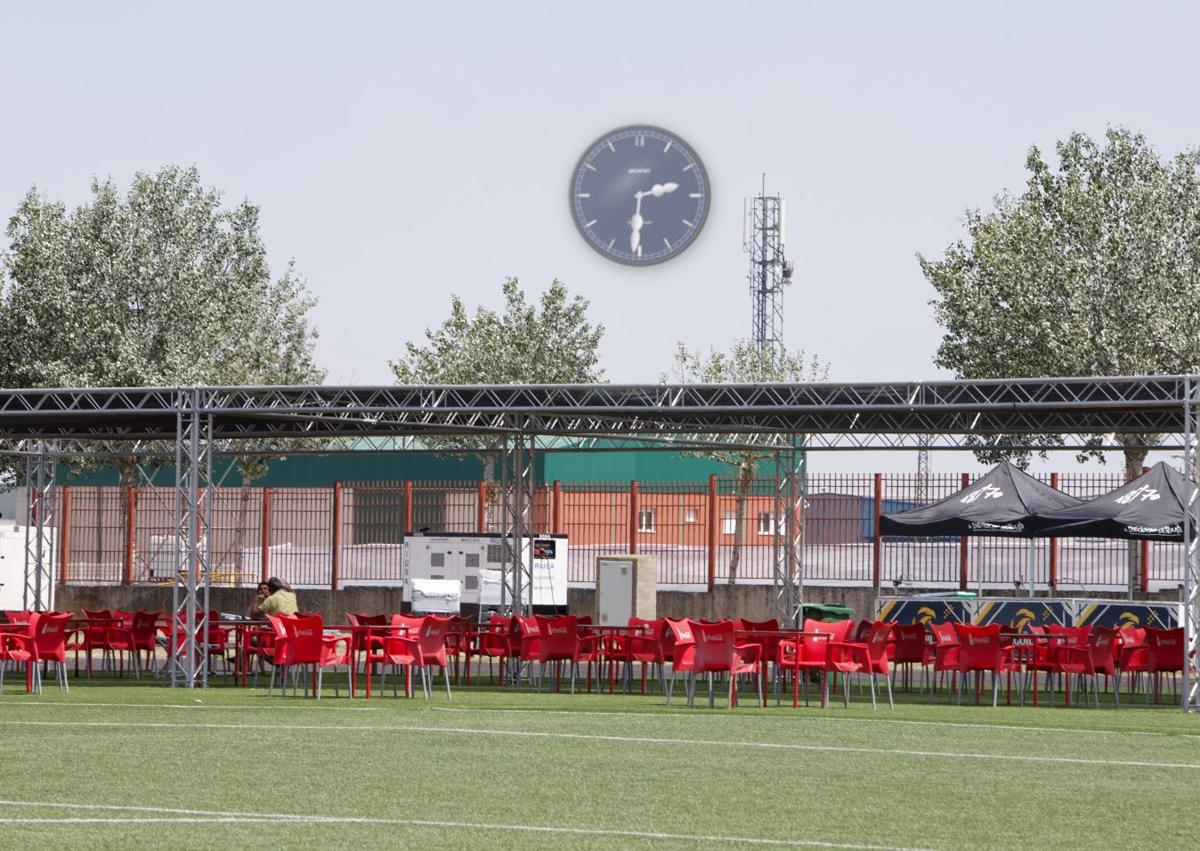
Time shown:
{"hour": 2, "minute": 31}
